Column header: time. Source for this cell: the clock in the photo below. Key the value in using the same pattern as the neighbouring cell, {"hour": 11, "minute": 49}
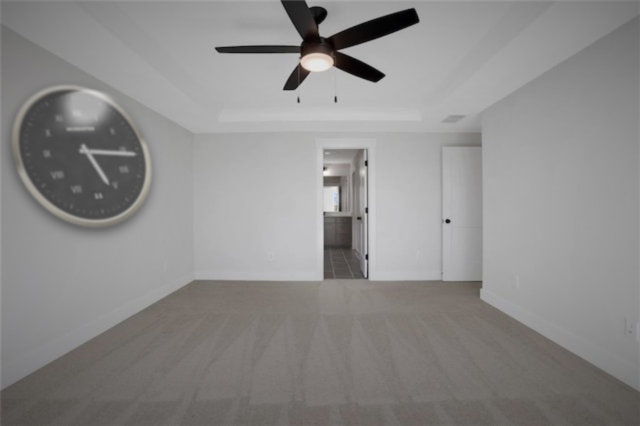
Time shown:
{"hour": 5, "minute": 16}
